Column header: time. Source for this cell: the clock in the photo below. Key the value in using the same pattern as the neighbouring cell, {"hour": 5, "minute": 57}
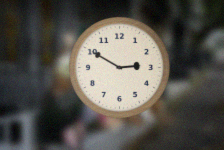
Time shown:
{"hour": 2, "minute": 50}
